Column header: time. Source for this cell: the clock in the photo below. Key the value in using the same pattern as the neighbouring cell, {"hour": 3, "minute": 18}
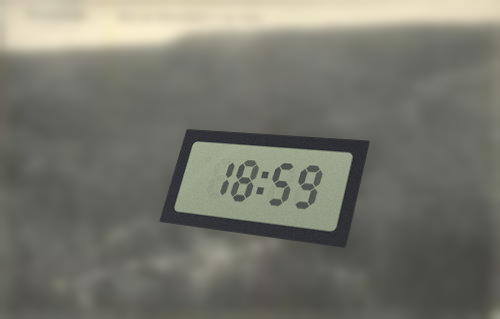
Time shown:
{"hour": 18, "minute": 59}
